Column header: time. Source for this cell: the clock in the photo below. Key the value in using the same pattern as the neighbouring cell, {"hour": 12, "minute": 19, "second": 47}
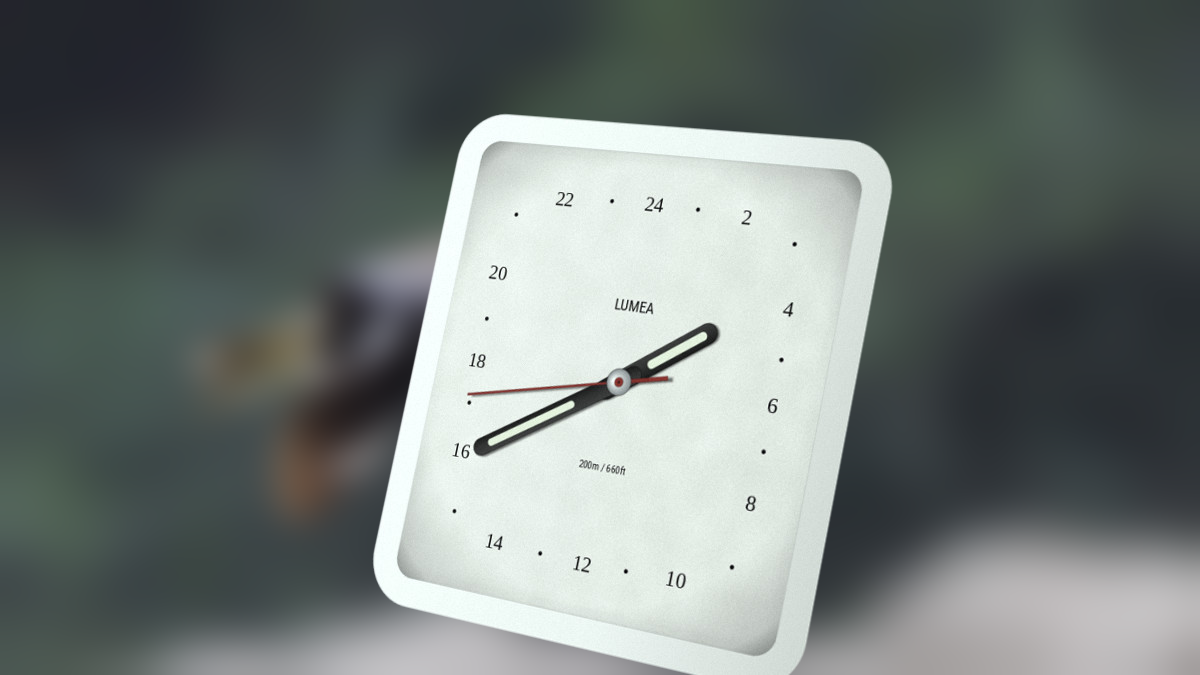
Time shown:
{"hour": 3, "minute": 39, "second": 43}
